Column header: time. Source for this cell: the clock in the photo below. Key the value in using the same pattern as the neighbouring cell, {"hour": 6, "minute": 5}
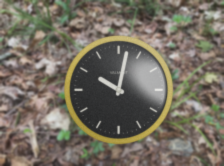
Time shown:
{"hour": 10, "minute": 2}
